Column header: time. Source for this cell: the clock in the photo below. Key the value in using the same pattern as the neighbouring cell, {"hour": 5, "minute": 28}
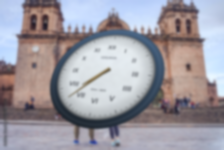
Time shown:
{"hour": 7, "minute": 37}
